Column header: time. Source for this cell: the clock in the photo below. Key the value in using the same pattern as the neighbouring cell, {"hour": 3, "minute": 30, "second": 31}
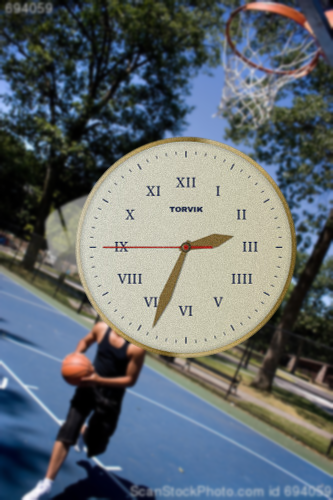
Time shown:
{"hour": 2, "minute": 33, "second": 45}
